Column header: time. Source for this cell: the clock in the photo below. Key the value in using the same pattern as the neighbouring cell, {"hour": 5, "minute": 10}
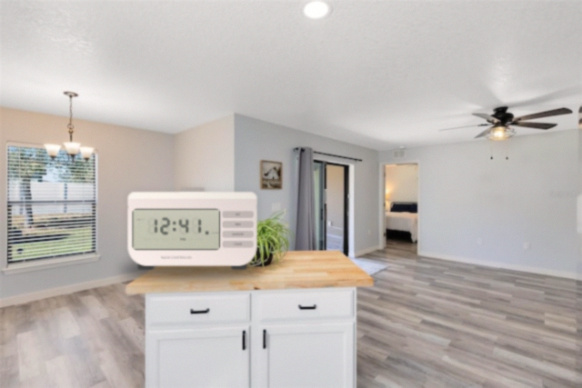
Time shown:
{"hour": 12, "minute": 41}
